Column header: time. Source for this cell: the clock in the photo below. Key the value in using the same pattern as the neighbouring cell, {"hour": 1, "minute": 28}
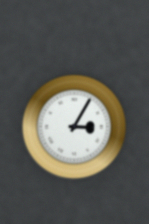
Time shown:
{"hour": 3, "minute": 5}
